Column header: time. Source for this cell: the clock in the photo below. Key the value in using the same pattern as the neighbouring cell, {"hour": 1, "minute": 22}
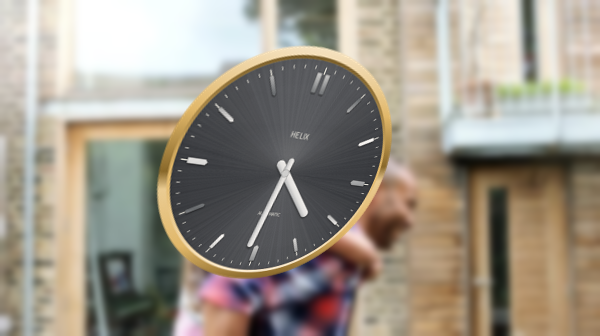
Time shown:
{"hour": 4, "minute": 31}
